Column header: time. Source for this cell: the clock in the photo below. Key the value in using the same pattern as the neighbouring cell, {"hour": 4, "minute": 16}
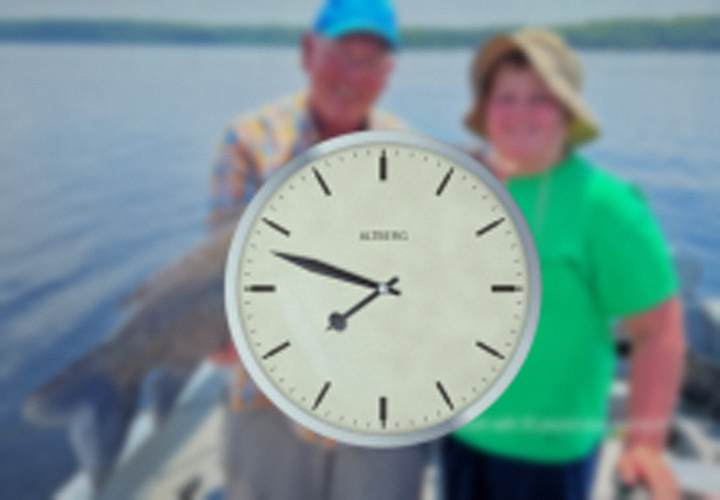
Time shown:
{"hour": 7, "minute": 48}
